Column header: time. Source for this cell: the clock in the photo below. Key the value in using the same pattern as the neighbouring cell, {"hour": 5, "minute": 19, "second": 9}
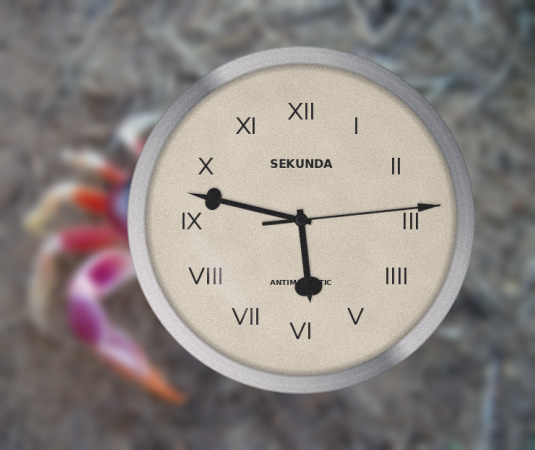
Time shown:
{"hour": 5, "minute": 47, "second": 14}
